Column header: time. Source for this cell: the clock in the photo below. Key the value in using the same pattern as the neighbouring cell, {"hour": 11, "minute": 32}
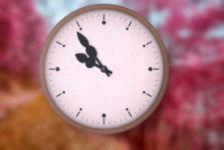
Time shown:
{"hour": 9, "minute": 54}
